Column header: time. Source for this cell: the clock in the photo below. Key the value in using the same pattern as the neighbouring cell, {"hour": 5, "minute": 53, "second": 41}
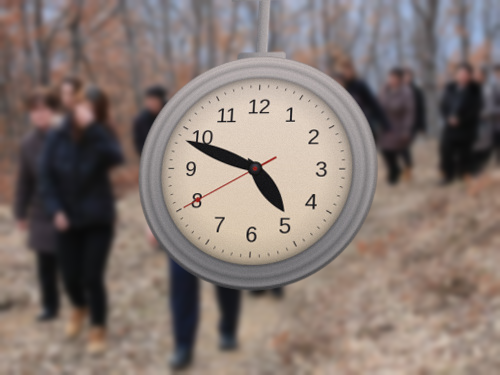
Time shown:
{"hour": 4, "minute": 48, "second": 40}
